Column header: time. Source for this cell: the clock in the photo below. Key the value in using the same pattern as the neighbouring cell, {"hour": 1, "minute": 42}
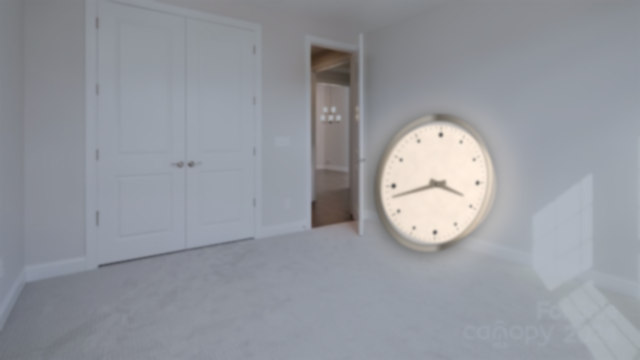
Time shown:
{"hour": 3, "minute": 43}
